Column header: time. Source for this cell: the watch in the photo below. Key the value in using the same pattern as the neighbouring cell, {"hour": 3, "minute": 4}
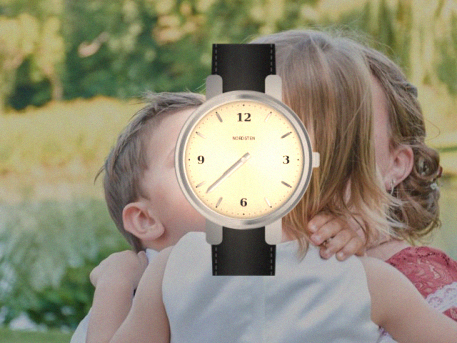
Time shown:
{"hour": 7, "minute": 38}
